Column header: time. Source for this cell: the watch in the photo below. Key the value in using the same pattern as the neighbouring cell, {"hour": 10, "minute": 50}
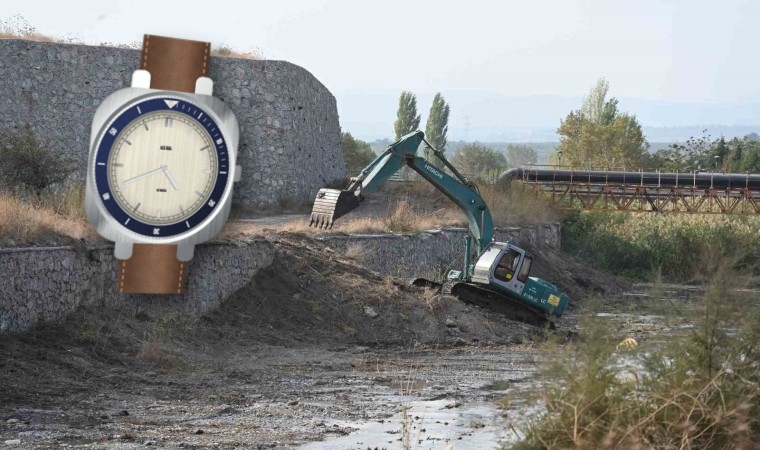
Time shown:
{"hour": 4, "minute": 41}
